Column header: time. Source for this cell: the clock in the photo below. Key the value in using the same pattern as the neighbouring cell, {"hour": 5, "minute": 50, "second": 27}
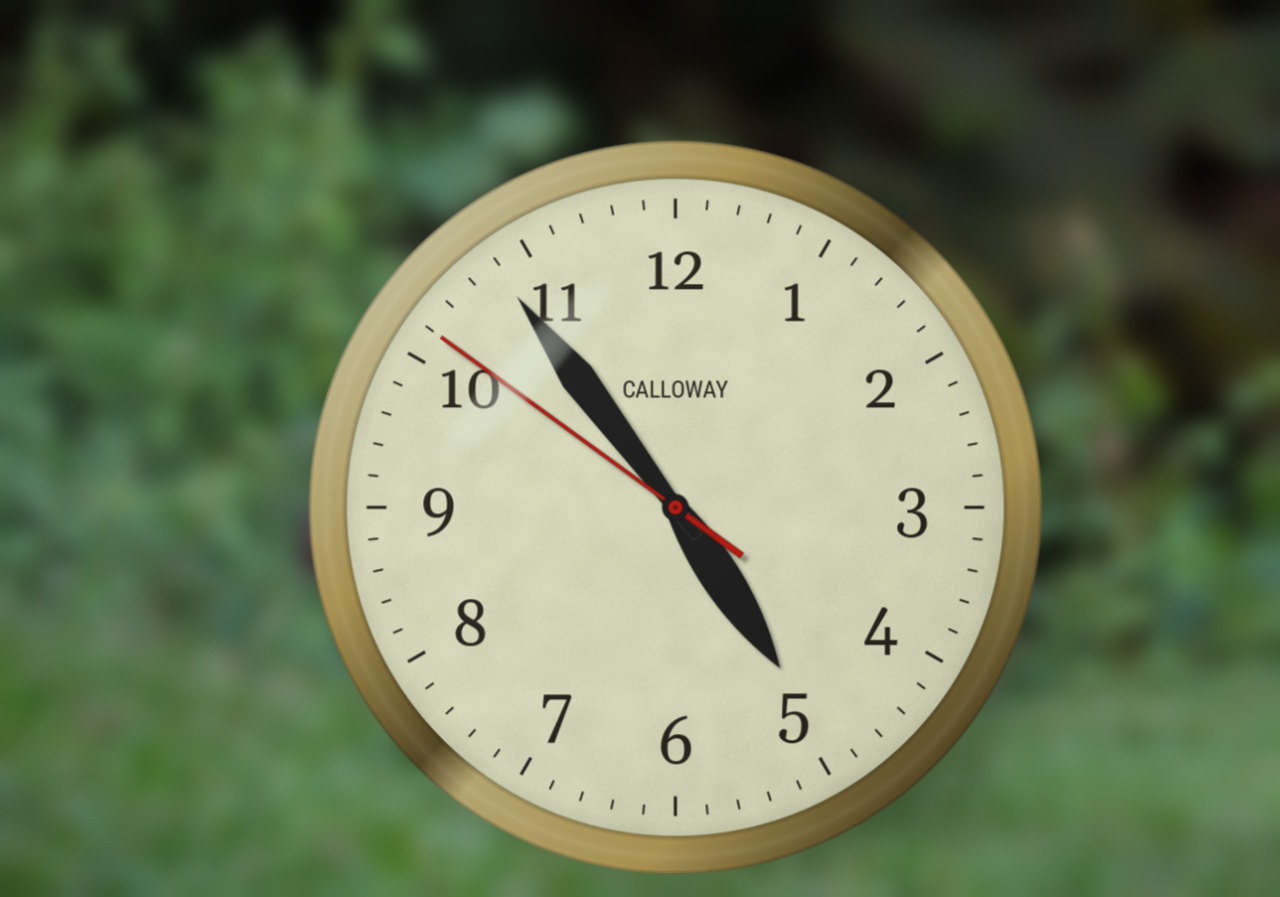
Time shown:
{"hour": 4, "minute": 53, "second": 51}
